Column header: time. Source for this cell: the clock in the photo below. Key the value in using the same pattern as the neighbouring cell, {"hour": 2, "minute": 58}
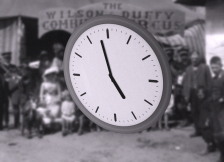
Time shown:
{"hour": 4, "minute": 58}
